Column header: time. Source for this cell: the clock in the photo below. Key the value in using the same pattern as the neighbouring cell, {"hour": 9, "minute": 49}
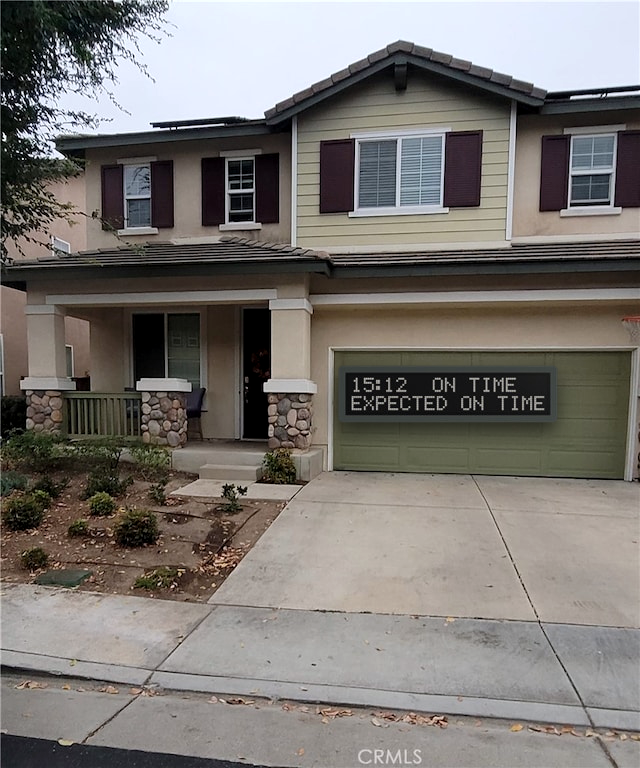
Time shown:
{"hour": 15, "minute": 12}
